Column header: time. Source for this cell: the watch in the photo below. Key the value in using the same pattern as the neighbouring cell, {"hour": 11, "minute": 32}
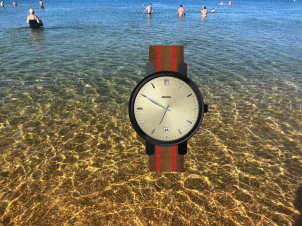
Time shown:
{"hour": 6, "minute": 50}
